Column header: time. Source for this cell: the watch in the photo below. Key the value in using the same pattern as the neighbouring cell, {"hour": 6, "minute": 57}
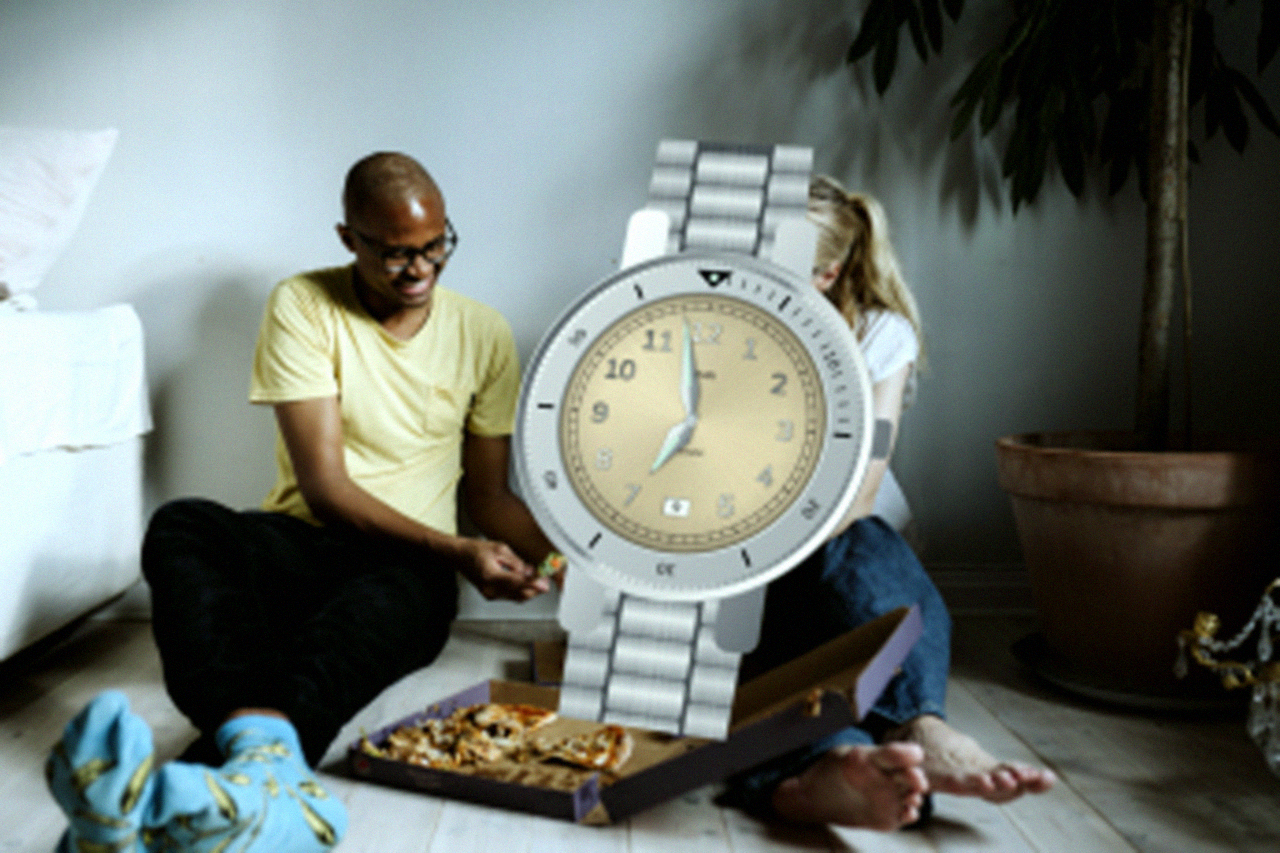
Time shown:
{"hour": 6, "minute": 58}
